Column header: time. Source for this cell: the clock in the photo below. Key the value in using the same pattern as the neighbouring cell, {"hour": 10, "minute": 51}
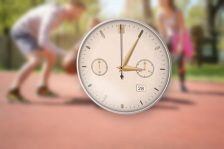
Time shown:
{"hour": 3, "minute": 5}
